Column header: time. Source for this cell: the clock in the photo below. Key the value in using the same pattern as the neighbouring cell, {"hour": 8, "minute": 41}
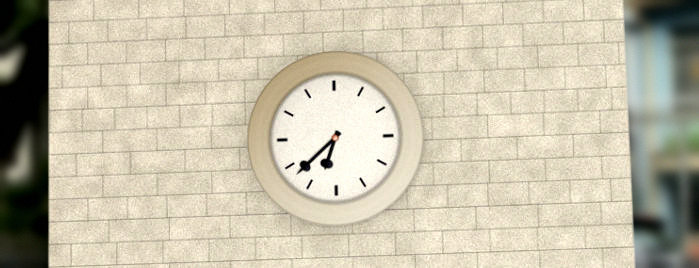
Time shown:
{"hour": 6, "minute": 38}
